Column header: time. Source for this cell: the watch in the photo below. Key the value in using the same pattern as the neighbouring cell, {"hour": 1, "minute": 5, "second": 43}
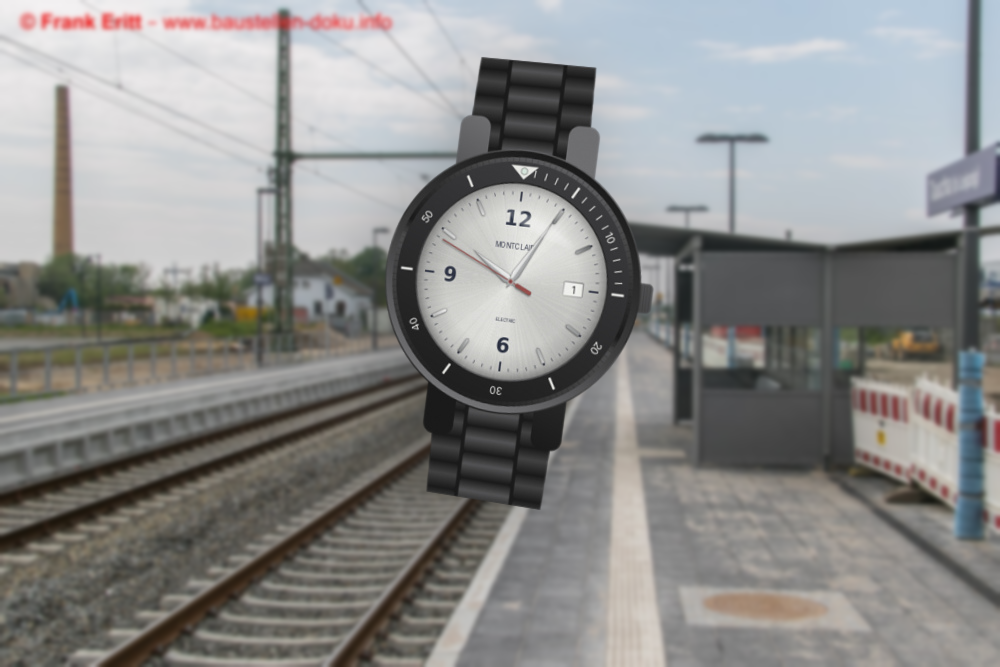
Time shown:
{"hour": 10, "minute": 4, "second": 49}
